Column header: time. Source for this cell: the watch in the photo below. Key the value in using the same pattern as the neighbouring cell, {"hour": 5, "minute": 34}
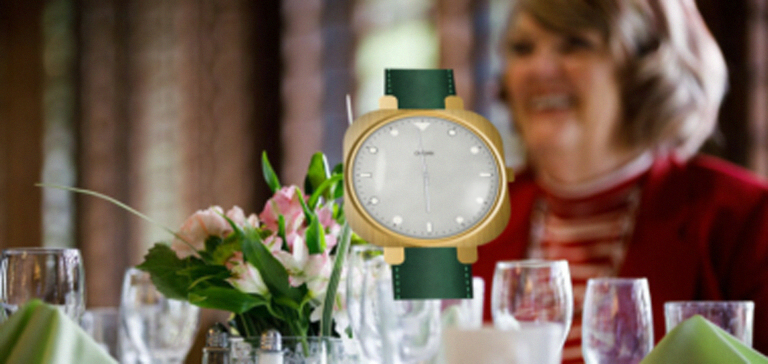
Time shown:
{"hour": 5, "minute": 59}
